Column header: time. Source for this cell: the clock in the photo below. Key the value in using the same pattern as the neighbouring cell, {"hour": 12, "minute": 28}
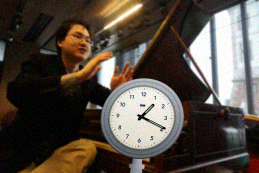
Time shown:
{"hour": 1, "minute": 19}
